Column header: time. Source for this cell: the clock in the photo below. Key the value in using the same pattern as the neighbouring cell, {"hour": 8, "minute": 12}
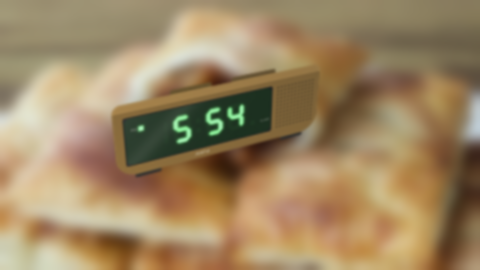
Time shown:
{"hour": 5, "minute": 54}
